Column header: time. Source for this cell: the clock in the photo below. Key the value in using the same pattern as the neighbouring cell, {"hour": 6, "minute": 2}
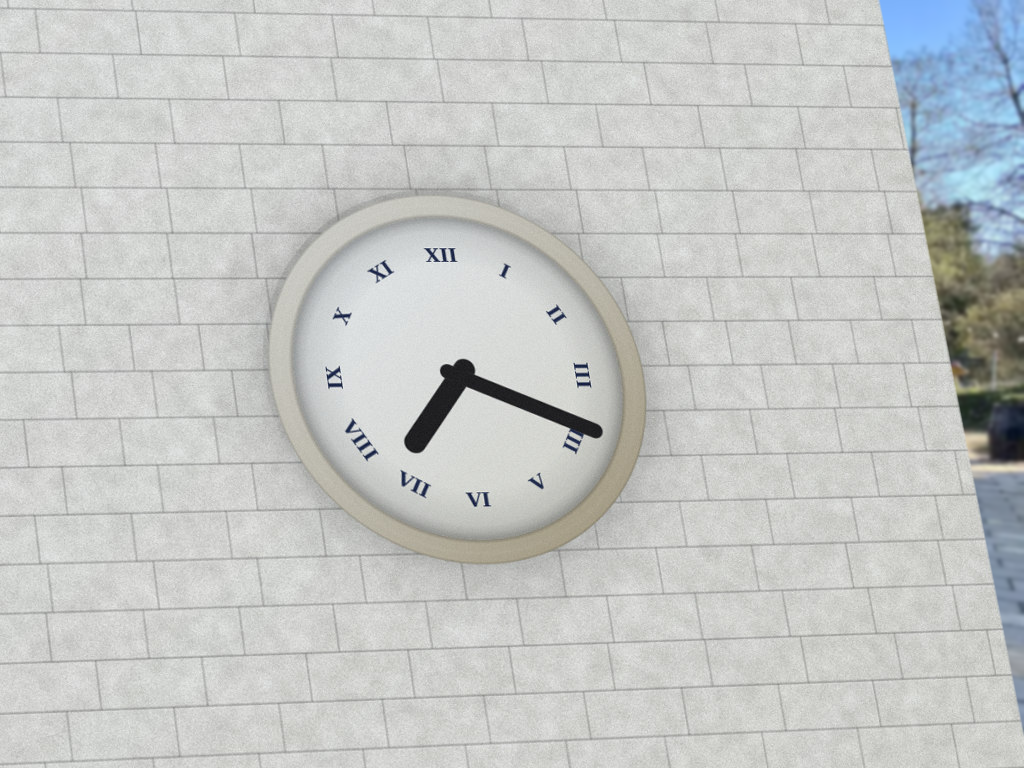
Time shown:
{"hour": 7, "minute": 19}
